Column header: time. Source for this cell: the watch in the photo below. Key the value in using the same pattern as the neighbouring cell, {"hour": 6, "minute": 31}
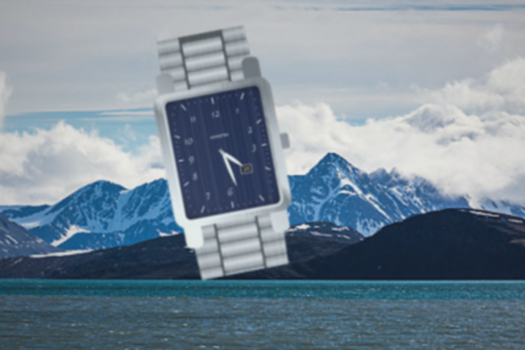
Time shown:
{"hour": 4, "minute": 28}
